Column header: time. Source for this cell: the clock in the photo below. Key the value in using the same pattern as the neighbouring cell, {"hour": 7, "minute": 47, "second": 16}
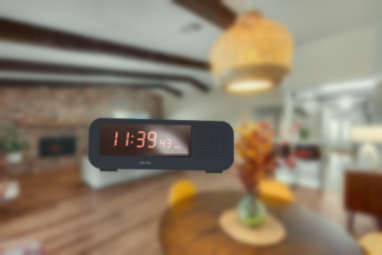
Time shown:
{"hour": 11, "minute": 39, "second": 43}
